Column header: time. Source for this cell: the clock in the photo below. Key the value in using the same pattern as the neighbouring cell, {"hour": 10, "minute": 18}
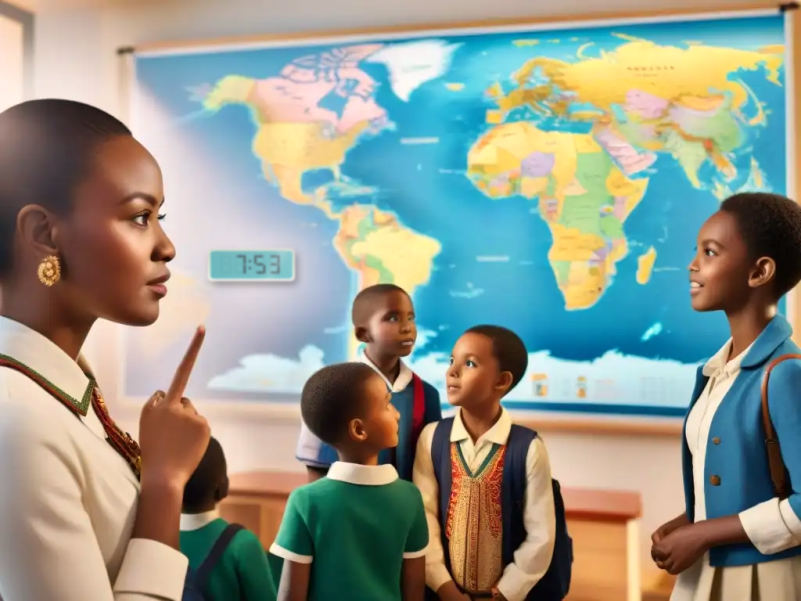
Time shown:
{"hour": 7, "minute": 53}
